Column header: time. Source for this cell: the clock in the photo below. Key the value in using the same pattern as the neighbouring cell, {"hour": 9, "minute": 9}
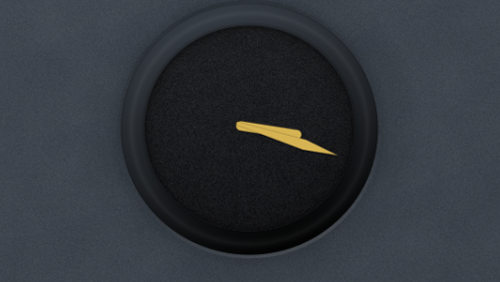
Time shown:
{"hour": 3, "minute": 18}
